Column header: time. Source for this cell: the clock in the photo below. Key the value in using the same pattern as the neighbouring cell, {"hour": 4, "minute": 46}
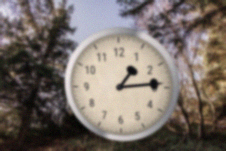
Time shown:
{"hour": 1, "minute": 14}
